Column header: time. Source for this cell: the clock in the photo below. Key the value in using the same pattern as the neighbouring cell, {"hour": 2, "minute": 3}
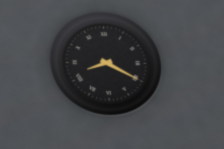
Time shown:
{"hour": 8, "minute": 20}
